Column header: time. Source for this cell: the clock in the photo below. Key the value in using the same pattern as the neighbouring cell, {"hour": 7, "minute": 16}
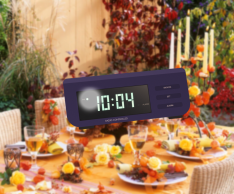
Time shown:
{"hour": 10, "minute": 4}
